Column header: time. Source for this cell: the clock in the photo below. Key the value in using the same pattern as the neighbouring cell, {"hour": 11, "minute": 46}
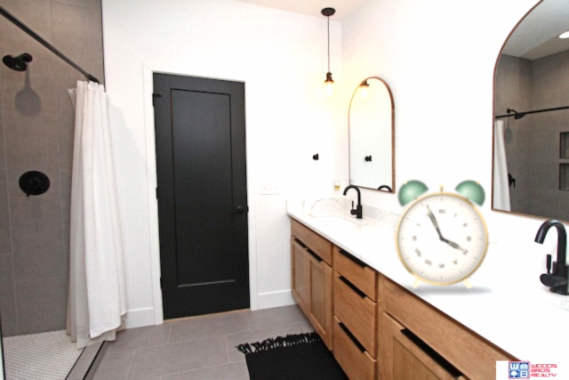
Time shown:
{"hour": 3, "minute": 56}
